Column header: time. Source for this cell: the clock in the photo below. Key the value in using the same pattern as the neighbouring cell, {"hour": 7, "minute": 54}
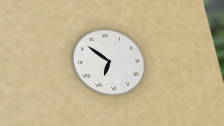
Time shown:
{"hour": 6, "minute": 52}
